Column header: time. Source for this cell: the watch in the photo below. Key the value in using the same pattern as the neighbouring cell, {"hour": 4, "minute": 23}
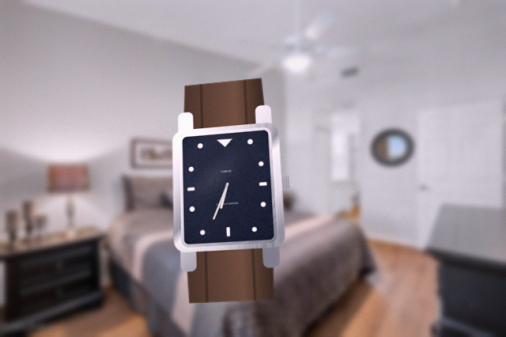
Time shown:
{"hour": 6, "minute": 34}
